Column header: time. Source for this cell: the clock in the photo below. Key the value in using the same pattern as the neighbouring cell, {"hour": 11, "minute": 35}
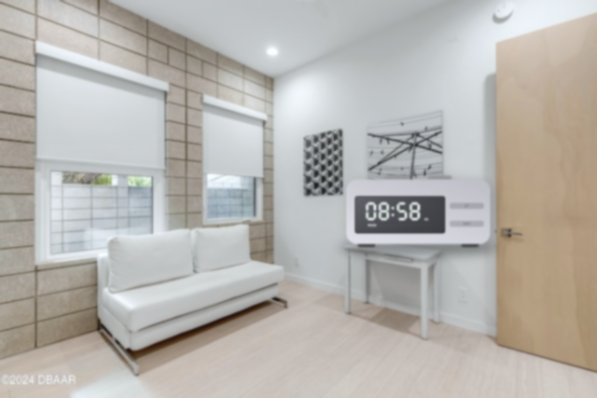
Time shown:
{"hour": 8, "minute": 58}
